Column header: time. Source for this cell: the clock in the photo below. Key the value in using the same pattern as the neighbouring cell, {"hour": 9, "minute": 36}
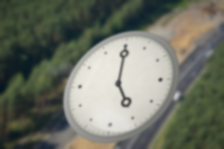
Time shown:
{"hour": 5, "minute": 0}
